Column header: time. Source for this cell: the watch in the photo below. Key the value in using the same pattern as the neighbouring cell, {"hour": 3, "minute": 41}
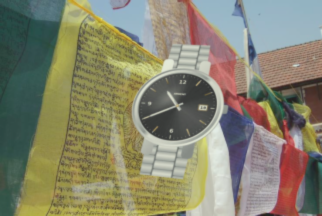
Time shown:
{"hour": 10, "minute": 40}
